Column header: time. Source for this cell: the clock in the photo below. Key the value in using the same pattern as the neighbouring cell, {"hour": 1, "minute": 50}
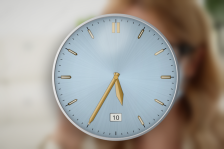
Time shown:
{"hour": 5, "minute": 35}
